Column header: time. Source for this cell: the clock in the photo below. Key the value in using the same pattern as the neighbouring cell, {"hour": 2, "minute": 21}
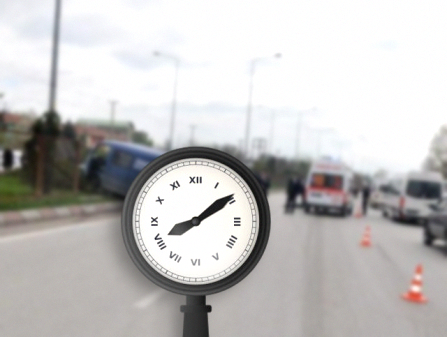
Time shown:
{"hour": 8, "minute": 9}
